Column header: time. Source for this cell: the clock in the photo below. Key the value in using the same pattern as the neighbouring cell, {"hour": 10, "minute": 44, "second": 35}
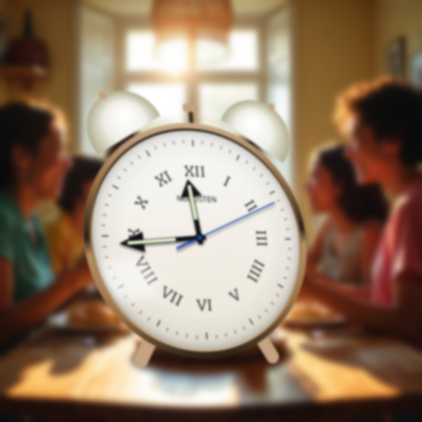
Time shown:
{"hour": 11, "minute": 44, "second": 11}
